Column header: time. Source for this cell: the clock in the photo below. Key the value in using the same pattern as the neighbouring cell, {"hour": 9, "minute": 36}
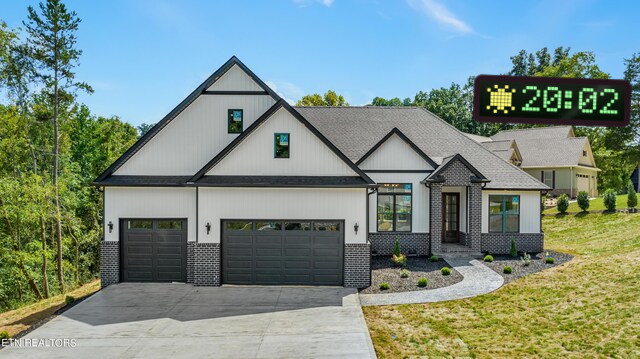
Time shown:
{"hour": 20, "minute": 2}
